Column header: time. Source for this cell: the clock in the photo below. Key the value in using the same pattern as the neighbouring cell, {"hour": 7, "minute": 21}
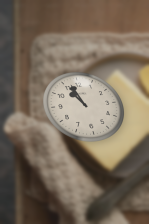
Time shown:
{"hour": 10, "minute": 57}
